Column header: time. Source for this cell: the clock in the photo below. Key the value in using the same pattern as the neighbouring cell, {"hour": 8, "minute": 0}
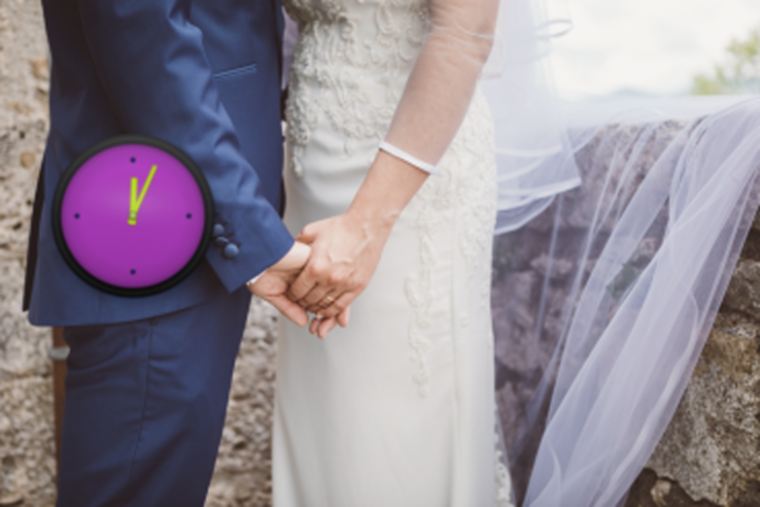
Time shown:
{"hour": 12, "minute": 4}
